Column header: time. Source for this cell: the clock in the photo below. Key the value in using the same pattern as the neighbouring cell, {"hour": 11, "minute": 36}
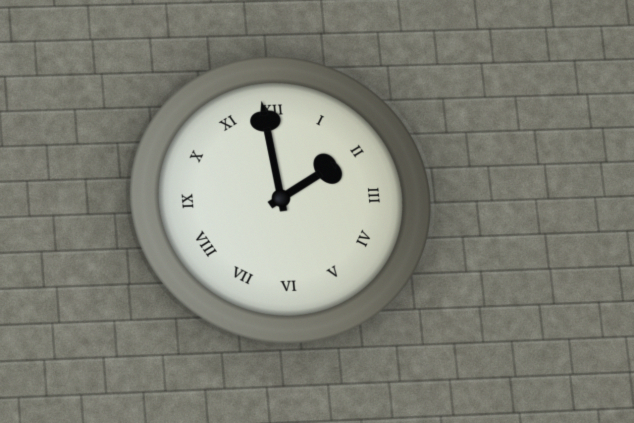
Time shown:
{"hour": 1, "minute": 59}
